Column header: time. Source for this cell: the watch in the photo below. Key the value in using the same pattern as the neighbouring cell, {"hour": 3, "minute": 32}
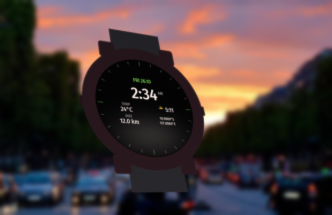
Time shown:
{"hour": 2, "minute": 34}
